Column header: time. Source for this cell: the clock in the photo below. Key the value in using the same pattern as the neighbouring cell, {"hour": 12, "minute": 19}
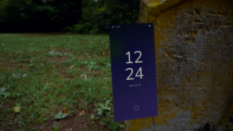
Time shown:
{"hour": 12, "minute": 24}
